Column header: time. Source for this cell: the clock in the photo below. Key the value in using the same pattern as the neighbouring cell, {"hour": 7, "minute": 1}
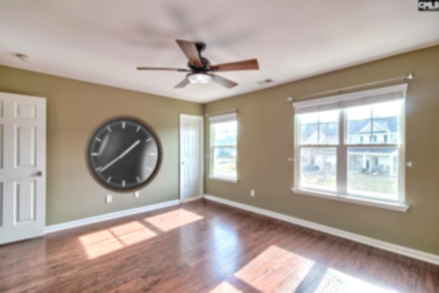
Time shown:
{"hour": 1, "minute": 39}
